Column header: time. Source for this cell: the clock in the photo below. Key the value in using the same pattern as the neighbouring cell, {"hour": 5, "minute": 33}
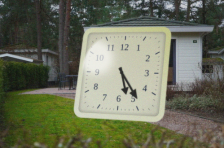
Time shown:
{"hour": 5, "minute": 24}
